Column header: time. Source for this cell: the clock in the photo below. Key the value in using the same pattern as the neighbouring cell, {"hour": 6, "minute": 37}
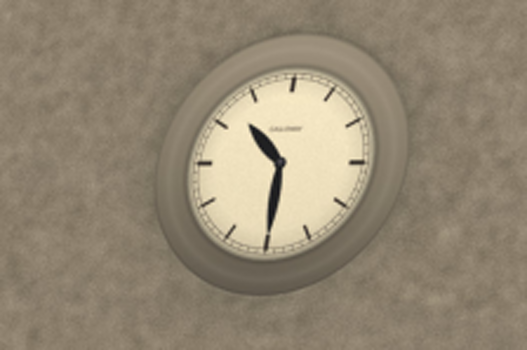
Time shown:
{"hour": 10, "minute": 30}
